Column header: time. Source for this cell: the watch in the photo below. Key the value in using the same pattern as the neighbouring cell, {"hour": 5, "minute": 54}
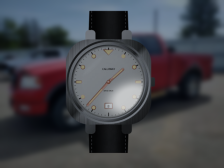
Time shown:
{"hour": 1, "minute": 37}
